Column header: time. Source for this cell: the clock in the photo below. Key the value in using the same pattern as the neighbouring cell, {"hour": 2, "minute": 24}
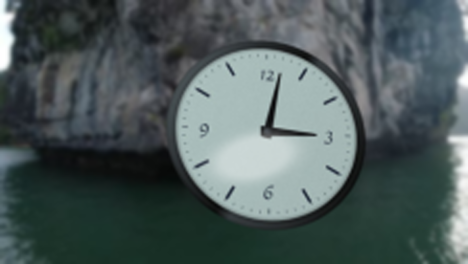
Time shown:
{"hour": 3, "minute": 2}
